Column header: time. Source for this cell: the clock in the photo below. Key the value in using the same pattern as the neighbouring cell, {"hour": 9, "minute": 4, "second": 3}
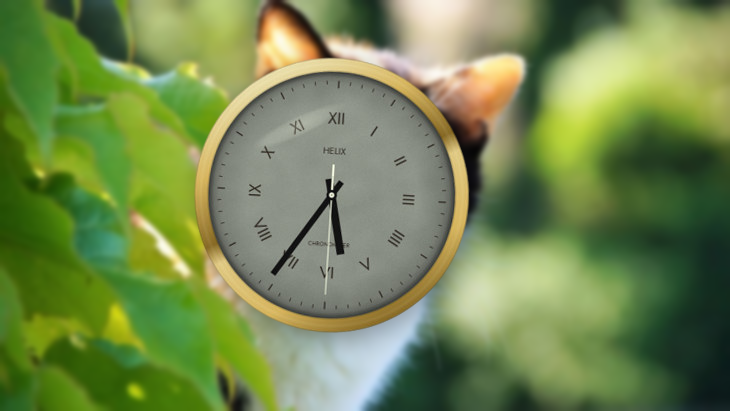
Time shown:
{"hour": 5, "minute": 35, "second": 30}
